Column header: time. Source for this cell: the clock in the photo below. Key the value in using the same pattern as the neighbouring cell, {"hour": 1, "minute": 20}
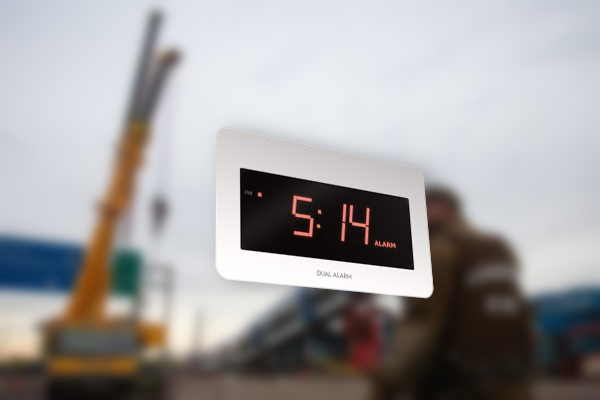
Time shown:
{"hour": 5, "minute": 14}
